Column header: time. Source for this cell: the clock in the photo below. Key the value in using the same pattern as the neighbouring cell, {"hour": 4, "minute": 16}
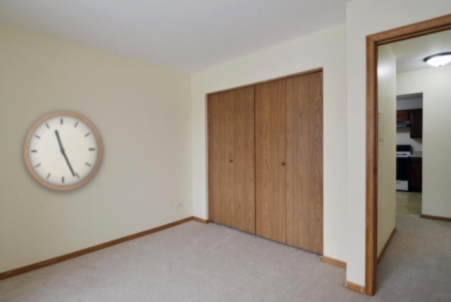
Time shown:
{"hour": 11, "minute": 26}
